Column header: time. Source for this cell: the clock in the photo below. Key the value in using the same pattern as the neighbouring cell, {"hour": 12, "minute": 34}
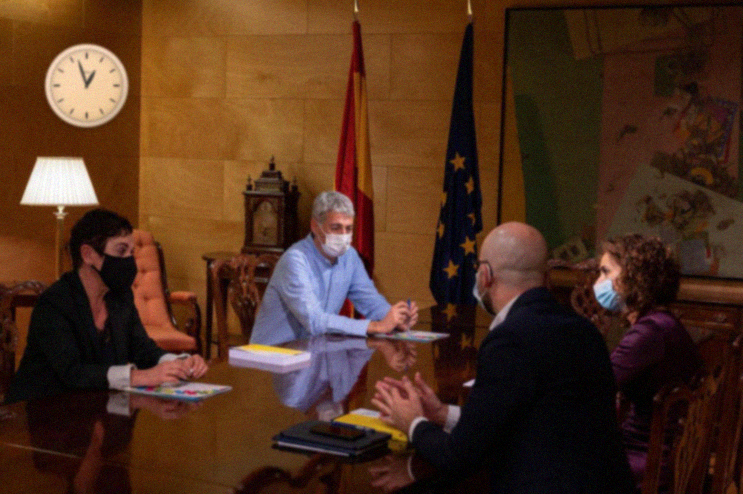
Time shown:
{"hour": 12, "minute": 57}
